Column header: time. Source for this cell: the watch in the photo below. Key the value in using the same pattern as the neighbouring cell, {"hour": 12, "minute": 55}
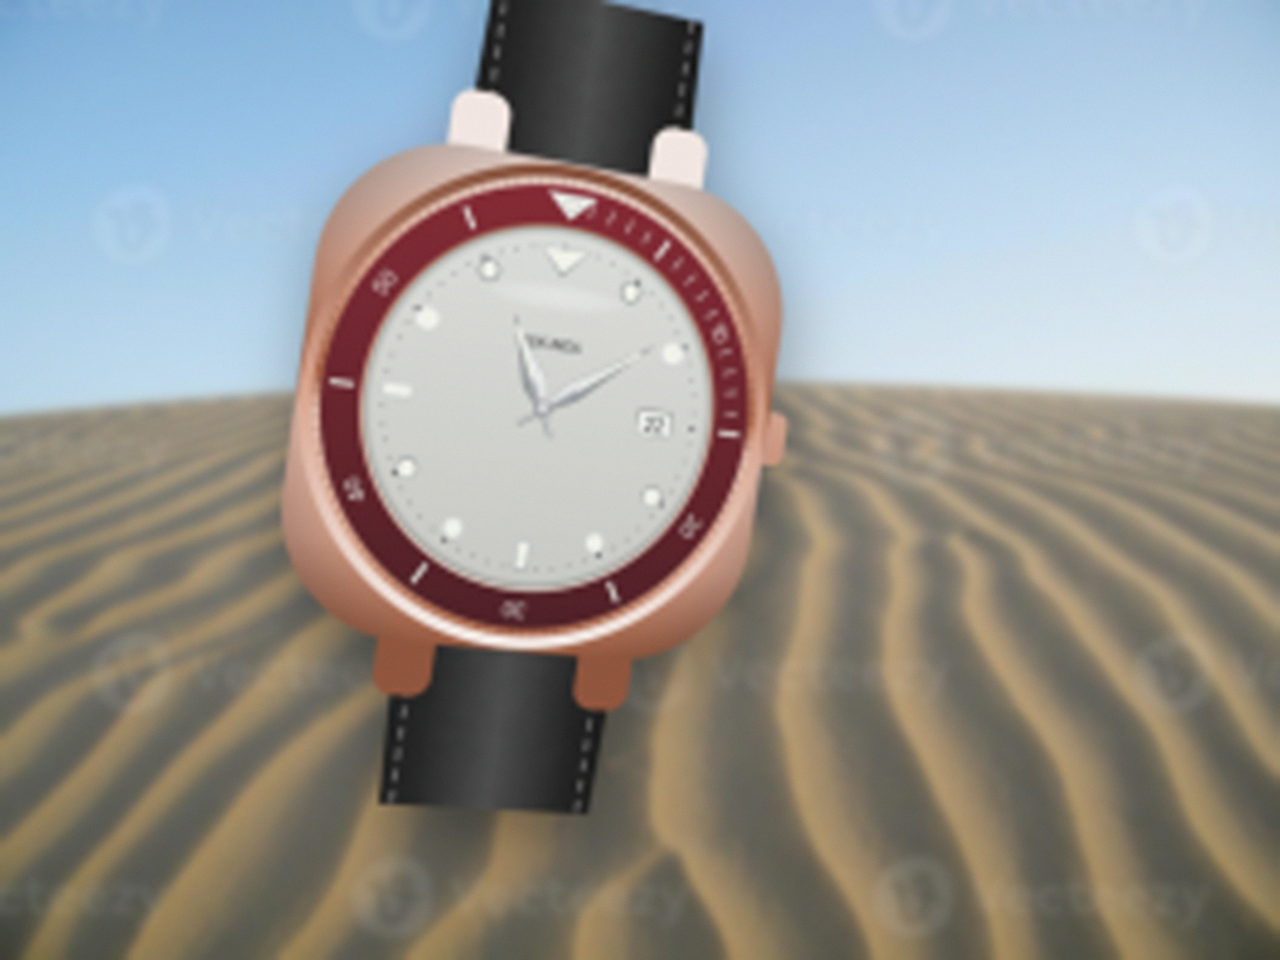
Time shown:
{"hour": 11, "minute": 9}
